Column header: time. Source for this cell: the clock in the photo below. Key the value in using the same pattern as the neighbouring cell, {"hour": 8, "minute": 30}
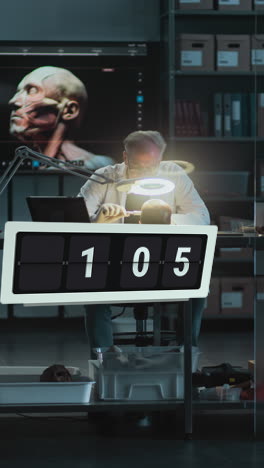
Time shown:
{"hour": 1, "minute": 5}
